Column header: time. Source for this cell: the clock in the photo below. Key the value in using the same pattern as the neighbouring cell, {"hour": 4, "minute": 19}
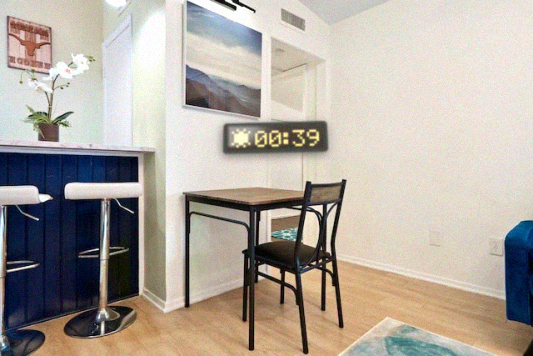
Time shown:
{"hour": 0, "minute": 39}
